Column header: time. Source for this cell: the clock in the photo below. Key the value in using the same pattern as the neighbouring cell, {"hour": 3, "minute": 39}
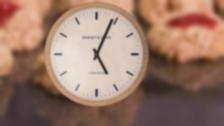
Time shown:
{"hour": 5, "minute": 4}
